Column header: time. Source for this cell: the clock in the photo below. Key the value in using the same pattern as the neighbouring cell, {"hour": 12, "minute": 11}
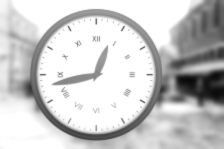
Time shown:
{"hour": 12, "minute": 43}
